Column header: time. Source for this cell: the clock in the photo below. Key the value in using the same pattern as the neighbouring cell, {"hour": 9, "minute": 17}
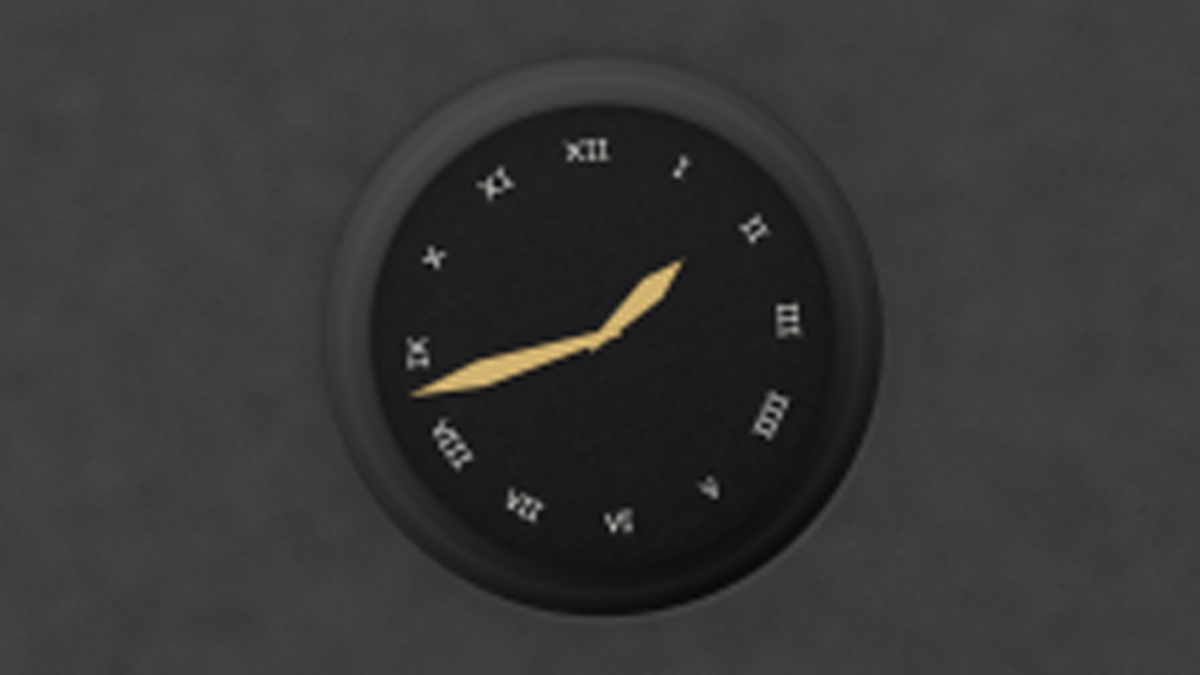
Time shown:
{"hour": 1, "minute": 43}
